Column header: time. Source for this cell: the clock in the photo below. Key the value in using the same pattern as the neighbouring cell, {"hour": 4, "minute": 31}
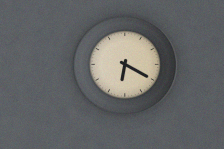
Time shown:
{"hour": 6, "minute": 20}
